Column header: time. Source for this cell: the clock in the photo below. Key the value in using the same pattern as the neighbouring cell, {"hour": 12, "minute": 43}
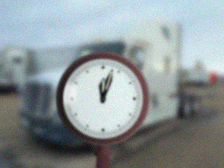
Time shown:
{"hour": 12, "minute": 3}
